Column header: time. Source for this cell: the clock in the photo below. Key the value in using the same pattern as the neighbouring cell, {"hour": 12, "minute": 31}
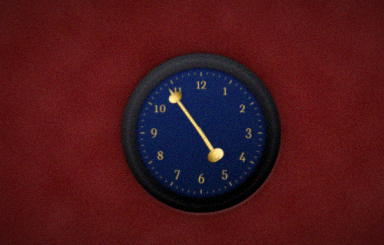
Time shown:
{"hour": 4, "minute": 54}
